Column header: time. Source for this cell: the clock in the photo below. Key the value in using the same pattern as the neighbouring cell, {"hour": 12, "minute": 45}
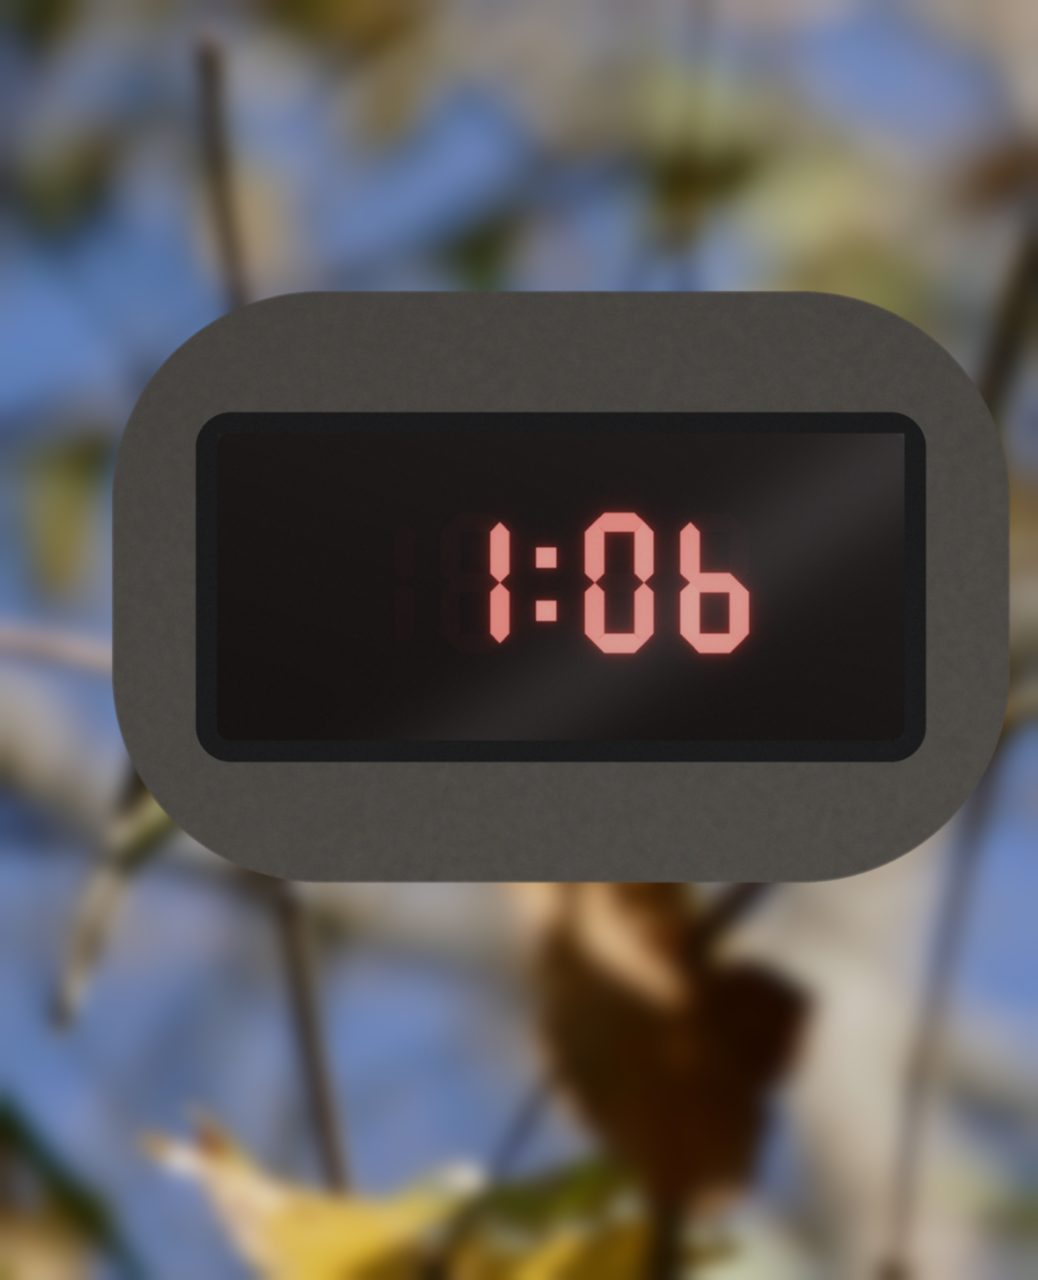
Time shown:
{"hour": 1, "minute": 6}
